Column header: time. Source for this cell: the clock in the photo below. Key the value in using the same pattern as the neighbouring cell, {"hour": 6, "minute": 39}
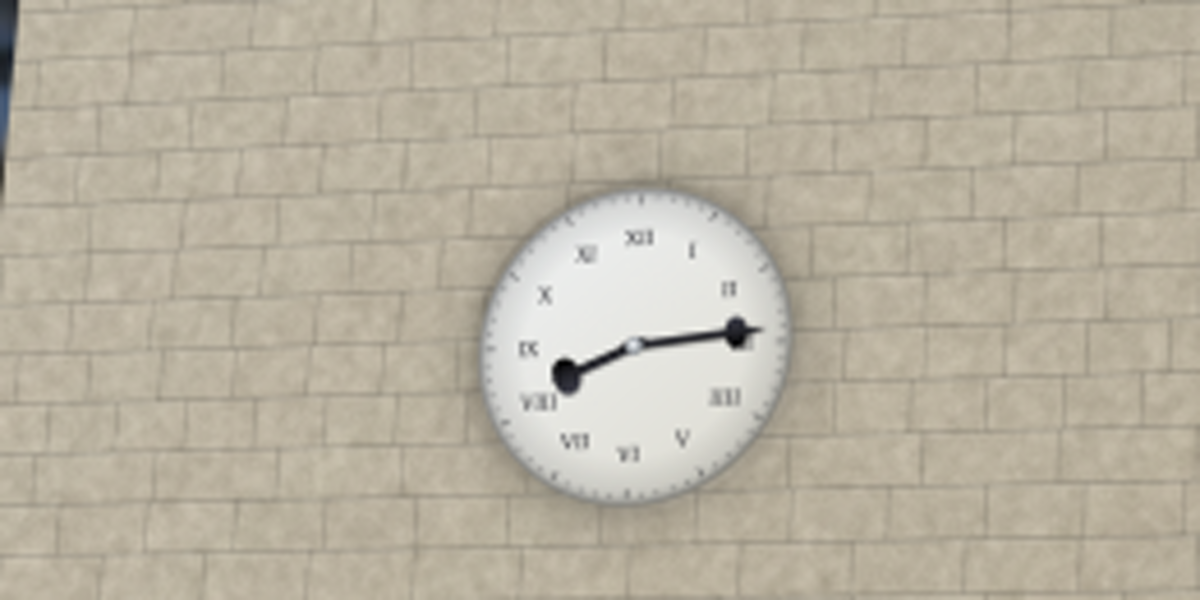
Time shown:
{"hour": 8, "minute": 14}
